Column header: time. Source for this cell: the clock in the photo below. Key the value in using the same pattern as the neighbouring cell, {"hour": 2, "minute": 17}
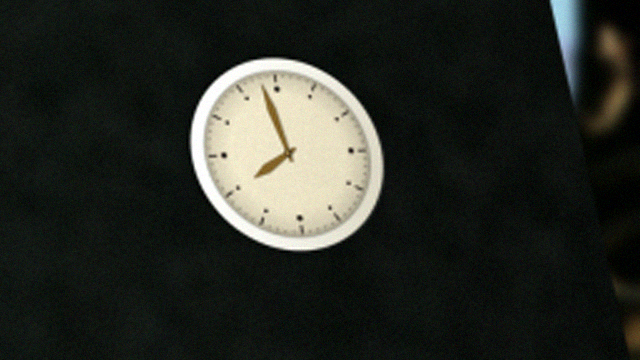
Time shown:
{"hour": 7, "minute": 58}
